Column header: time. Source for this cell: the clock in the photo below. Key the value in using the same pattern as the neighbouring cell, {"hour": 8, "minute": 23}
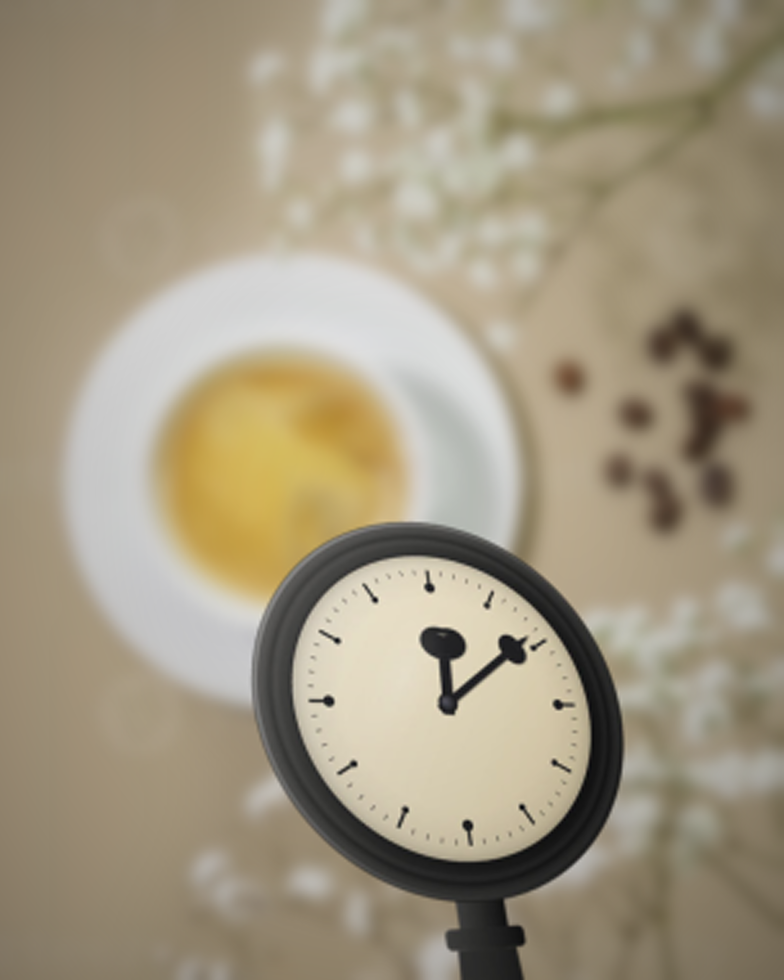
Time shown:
{"hour": 12, "minute": 9}
